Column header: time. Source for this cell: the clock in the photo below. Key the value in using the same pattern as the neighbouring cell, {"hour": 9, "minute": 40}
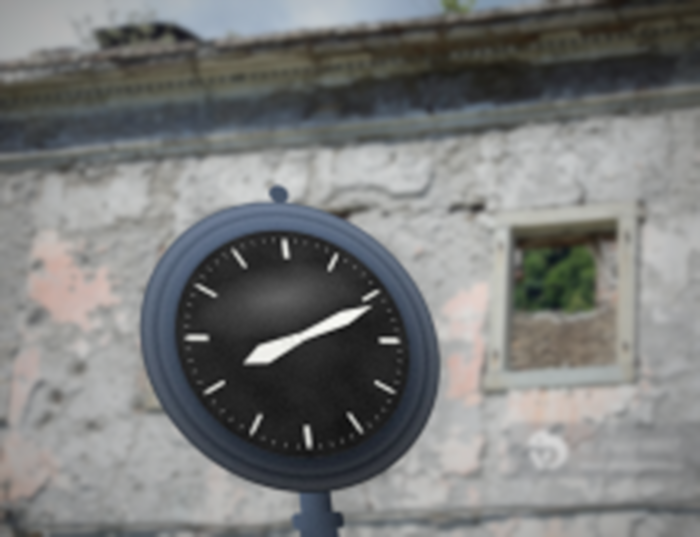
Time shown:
{"hour": 8, "minute": 11}
